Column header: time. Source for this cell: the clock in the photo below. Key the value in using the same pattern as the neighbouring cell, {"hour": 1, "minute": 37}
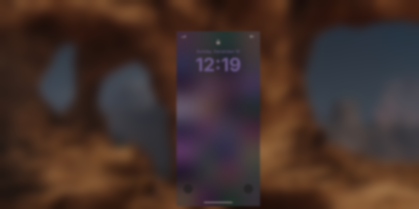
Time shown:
{"hour": 12, "minute": 19}
